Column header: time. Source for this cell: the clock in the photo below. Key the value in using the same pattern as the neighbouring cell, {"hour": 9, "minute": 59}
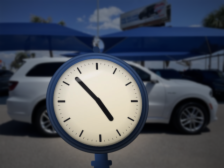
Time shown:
{"hour": 4, "minute": 53}
